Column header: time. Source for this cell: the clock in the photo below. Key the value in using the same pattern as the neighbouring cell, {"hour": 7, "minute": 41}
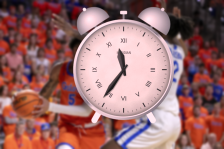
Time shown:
{"hour": 11, "minute": 36}
